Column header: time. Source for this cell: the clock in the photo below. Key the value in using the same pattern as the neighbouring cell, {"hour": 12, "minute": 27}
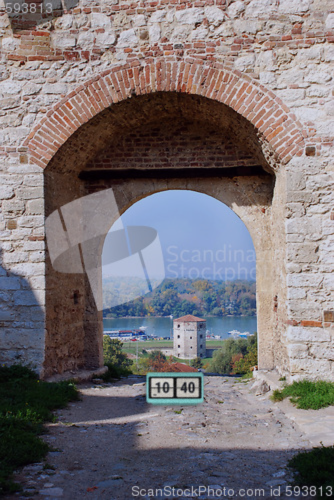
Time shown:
{"hour": 10, "minute": 40}
